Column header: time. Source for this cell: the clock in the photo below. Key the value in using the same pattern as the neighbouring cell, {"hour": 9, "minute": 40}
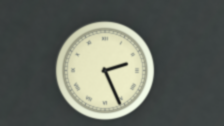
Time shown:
{"hour": 2, "minute": 26}
